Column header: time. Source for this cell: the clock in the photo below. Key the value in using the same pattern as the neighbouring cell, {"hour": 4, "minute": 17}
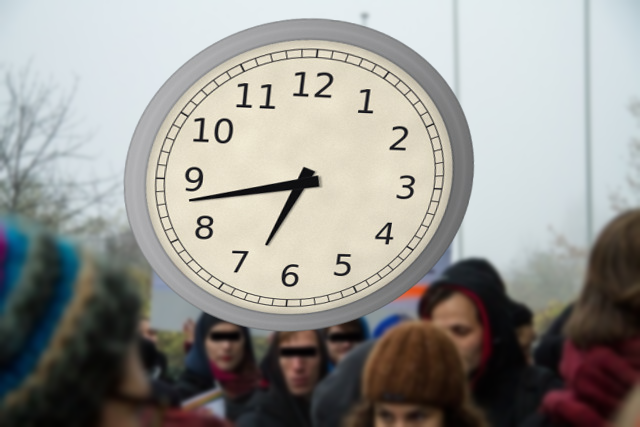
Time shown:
{"hour": 6, "minute": 43}
